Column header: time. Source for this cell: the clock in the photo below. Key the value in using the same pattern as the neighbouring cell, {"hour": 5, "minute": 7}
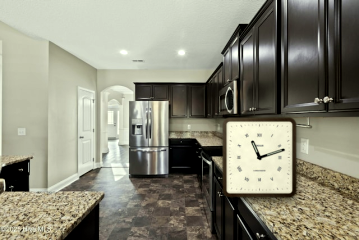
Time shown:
{"hour": 11, "minute": 12}
